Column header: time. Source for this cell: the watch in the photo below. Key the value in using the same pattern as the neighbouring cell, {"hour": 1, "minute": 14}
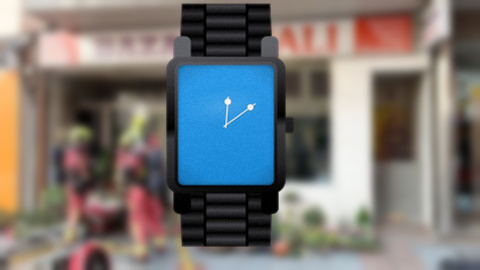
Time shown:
{"hour": 12, "minute": 9}
